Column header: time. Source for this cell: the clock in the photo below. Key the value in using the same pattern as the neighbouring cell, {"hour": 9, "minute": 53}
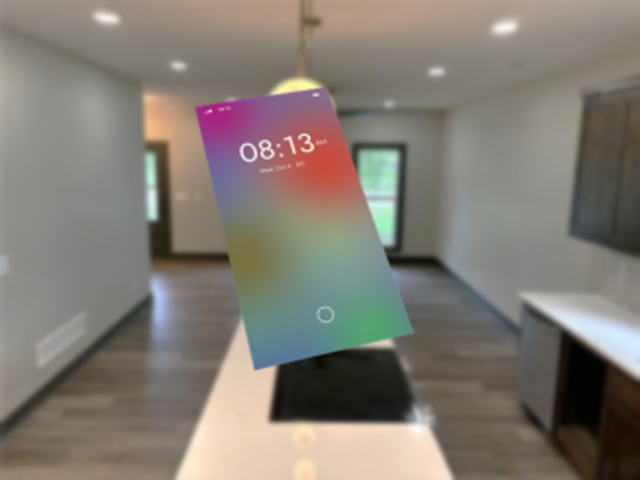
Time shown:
{"hour": 8, "minute": 13}
